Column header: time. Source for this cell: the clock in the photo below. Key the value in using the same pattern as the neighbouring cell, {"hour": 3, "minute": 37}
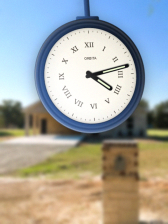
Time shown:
{"hour": 4, "minute": 13}
